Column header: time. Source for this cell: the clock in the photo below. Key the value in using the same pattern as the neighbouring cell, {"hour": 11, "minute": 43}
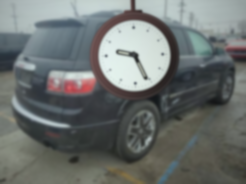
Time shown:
{"hour": 9, "minute": 26}
